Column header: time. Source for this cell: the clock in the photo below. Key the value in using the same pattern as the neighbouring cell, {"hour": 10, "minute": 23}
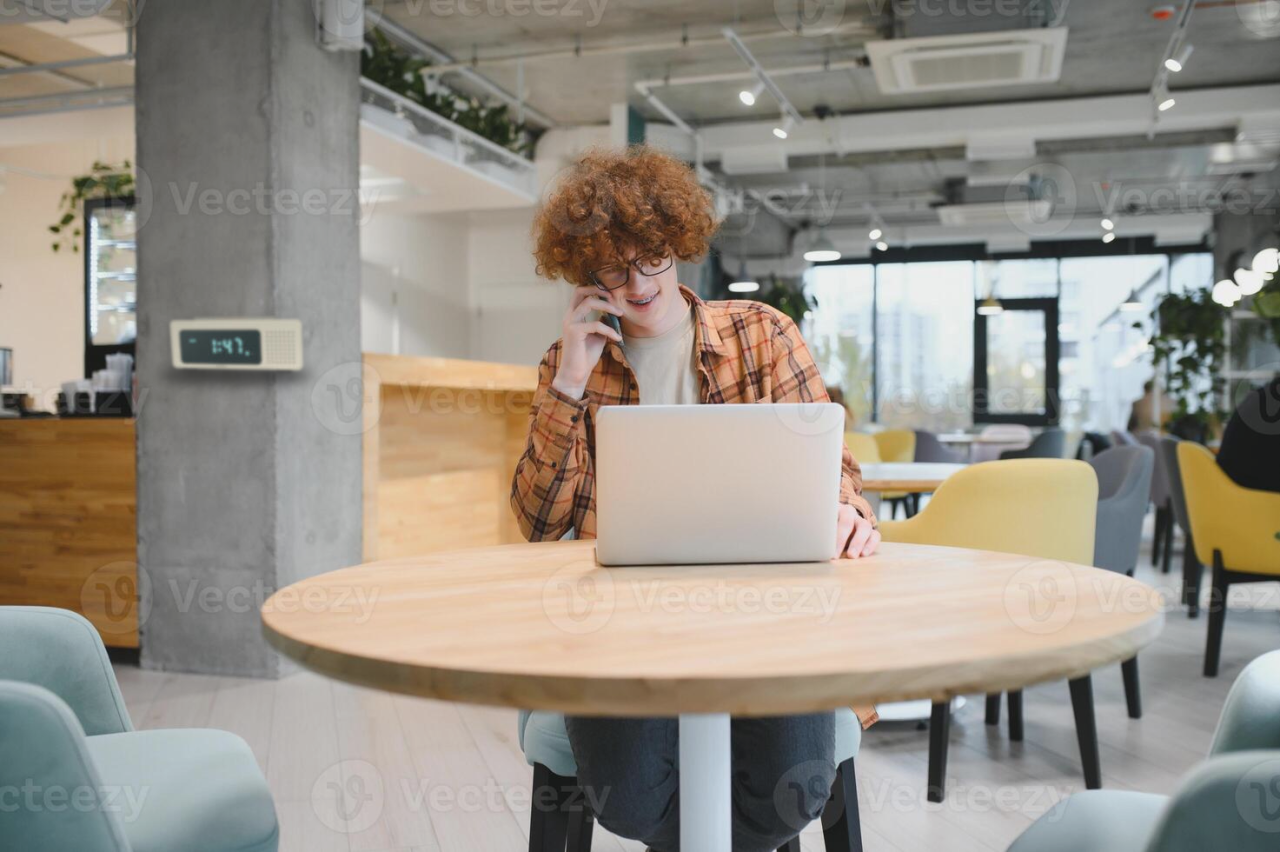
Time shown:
{"hour": 1, "minute": 47}
